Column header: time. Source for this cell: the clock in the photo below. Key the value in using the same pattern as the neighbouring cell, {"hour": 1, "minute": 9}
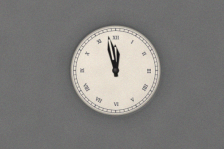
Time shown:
{"hour": 11, "minute": 58}
